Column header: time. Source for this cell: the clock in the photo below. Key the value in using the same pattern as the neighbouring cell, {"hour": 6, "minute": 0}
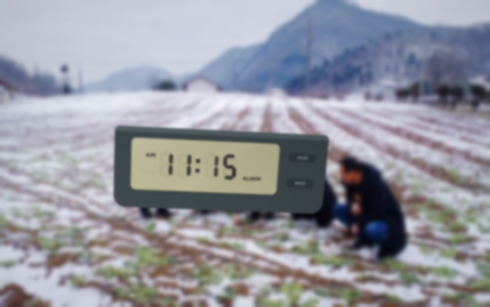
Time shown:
{"hour": 11, "minute": 15}
